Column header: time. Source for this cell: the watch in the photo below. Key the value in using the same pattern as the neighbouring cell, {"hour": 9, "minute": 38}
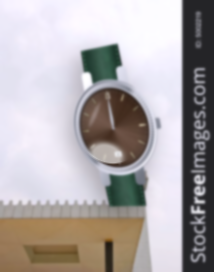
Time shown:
{"hour": 12, "minute": 0}
